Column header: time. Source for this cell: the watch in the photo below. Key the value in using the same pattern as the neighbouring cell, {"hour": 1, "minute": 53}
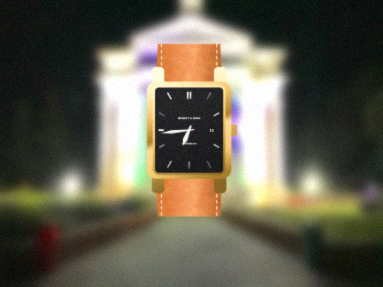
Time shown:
{"hour": 6, "minute": 44}
